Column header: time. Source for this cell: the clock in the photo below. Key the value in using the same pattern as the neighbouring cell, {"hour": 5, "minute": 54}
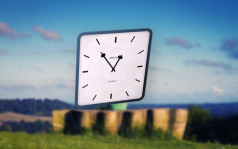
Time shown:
{"hour": 12, "minute": 54}
